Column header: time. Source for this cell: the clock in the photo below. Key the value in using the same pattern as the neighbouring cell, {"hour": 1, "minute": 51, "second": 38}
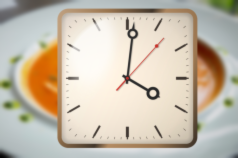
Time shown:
{"hour": 4, "minute": 1, "second": 7}
